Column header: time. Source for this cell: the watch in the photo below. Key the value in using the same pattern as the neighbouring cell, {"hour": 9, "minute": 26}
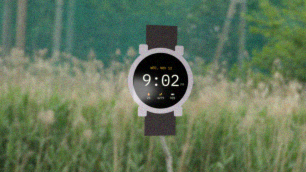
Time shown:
{"hour": 9, "minute": 2}
